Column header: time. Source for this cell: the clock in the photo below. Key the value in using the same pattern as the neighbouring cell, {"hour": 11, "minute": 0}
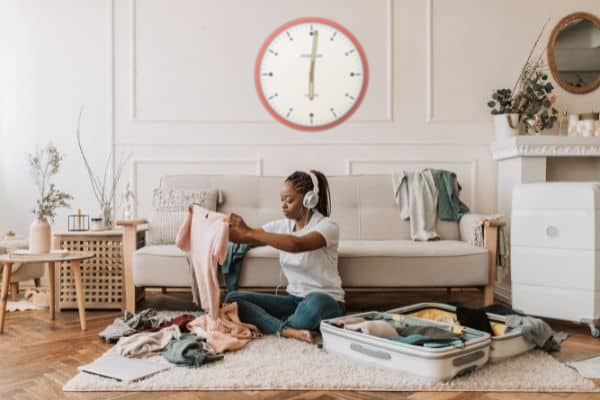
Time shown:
{"hour": 6, "minute": 1}
